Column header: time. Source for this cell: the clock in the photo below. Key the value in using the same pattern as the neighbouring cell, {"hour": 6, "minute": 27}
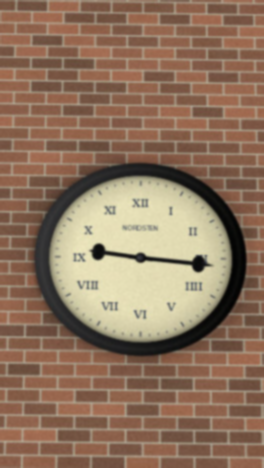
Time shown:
{"hour": 9, "minute": 16}
